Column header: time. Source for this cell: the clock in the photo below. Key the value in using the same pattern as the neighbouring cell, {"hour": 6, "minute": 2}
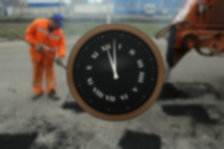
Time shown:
{"hour": 12, "minute": 3}
